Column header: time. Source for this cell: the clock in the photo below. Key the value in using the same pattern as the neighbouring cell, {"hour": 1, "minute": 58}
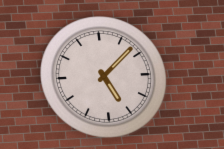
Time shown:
{"hour": 5, "minute": 8}
